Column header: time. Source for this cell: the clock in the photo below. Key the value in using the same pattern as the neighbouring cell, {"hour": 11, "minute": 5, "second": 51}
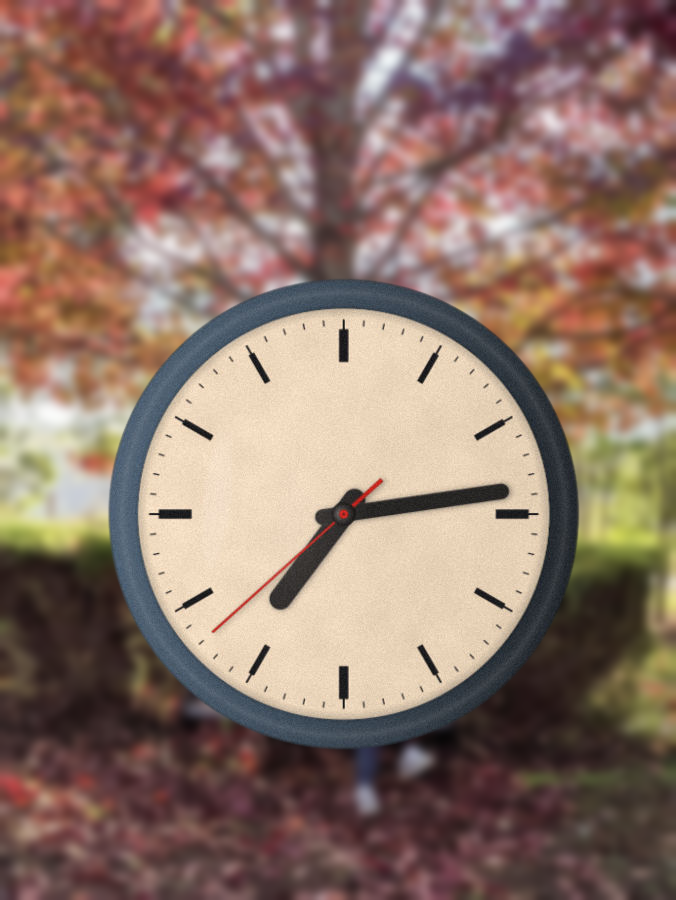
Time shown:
{"hour": 7, "minute": 13, "second": 38}
